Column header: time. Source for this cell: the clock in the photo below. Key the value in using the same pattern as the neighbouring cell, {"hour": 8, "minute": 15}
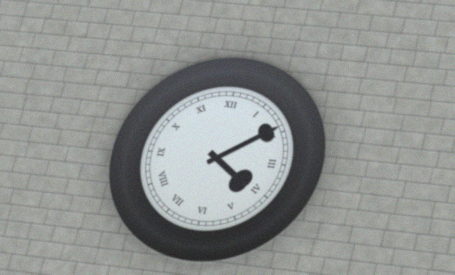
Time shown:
{"hour": 4, "minute": 9}
